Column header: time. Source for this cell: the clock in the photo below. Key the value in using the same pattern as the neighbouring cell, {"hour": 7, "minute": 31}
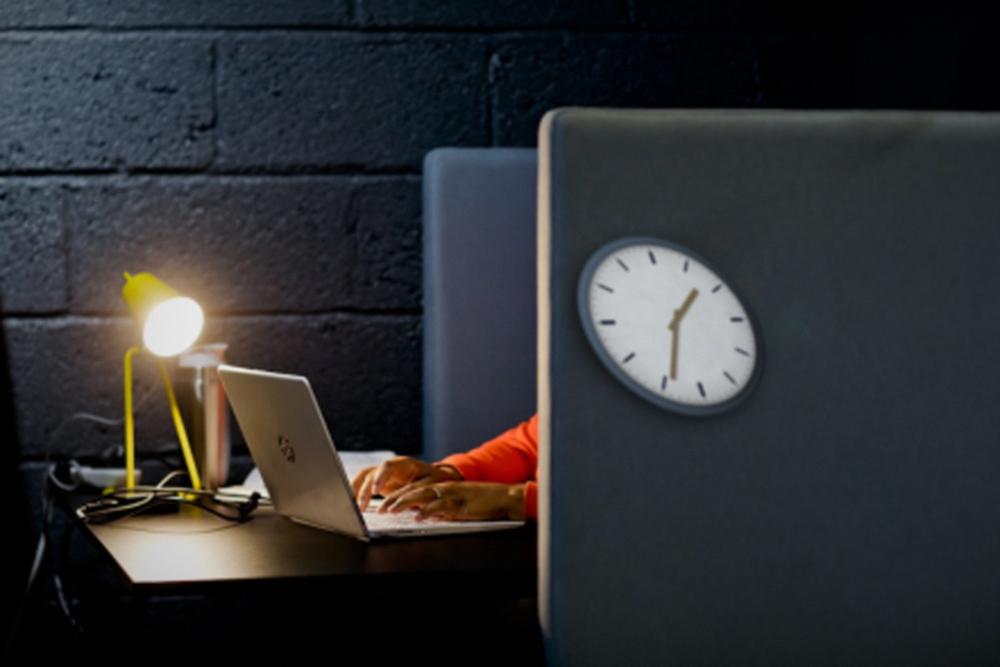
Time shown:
{"hour": 1, "minute": 34}
